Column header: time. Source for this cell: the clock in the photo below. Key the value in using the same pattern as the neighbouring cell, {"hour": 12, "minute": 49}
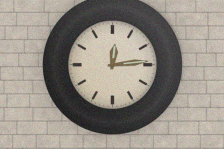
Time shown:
{"hour": 12, "minute": 14}
